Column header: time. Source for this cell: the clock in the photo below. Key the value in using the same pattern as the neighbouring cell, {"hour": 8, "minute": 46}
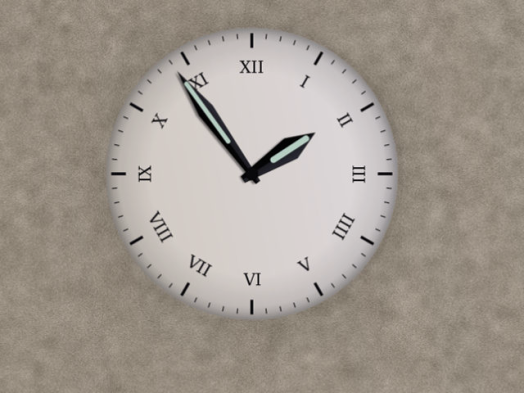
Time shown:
{"hour": 1, "minute": 54}
